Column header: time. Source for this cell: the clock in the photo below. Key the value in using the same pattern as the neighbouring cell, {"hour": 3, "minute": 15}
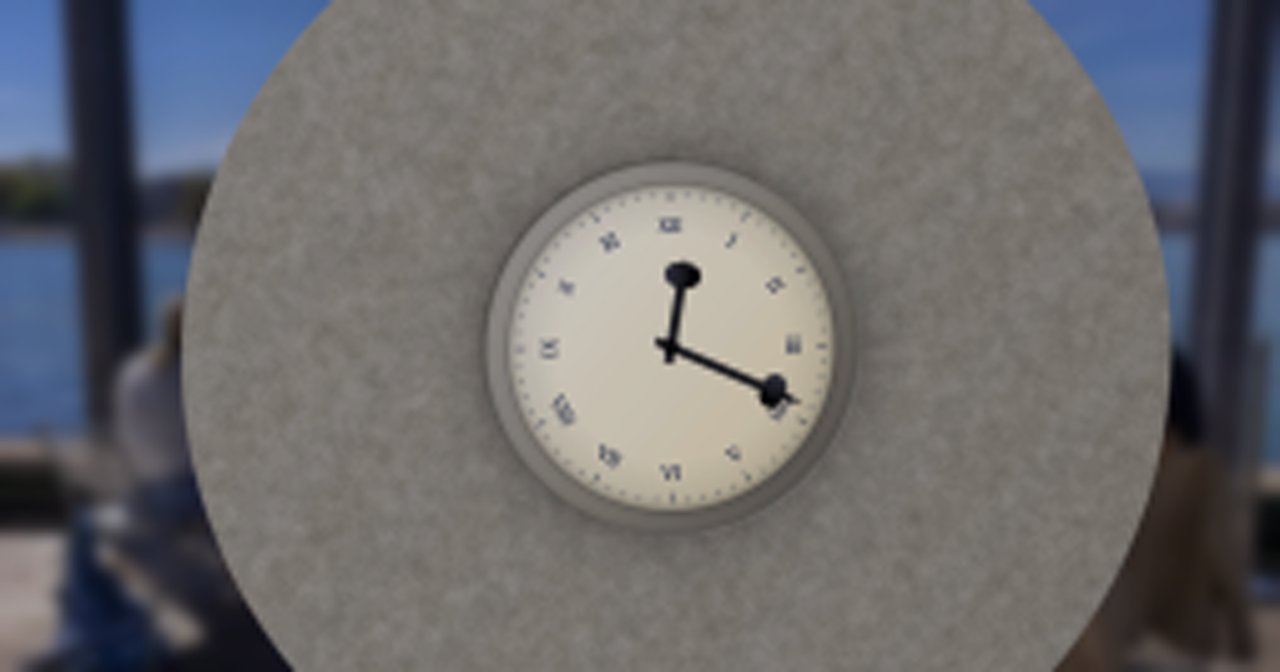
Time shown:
{"hour": 12, "minute": 19}
